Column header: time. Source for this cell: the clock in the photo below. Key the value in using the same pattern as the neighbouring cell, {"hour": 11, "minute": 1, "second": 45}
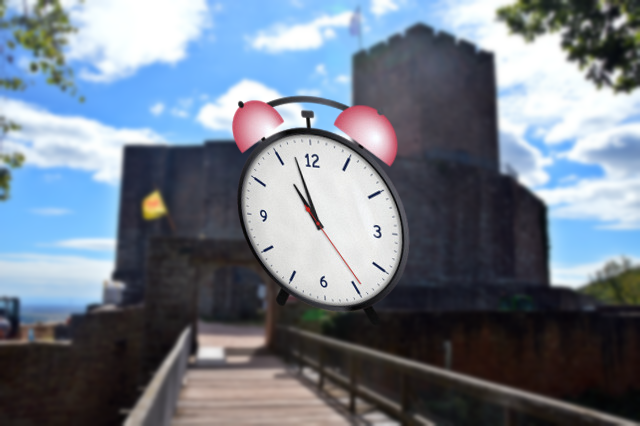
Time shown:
{"hour": 10, "minute": 57, "second": 24}
